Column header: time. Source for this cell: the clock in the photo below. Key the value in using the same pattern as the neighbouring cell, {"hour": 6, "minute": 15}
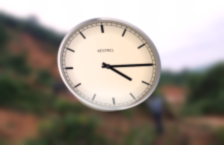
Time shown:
{"hour": 4, "minute": 15}
